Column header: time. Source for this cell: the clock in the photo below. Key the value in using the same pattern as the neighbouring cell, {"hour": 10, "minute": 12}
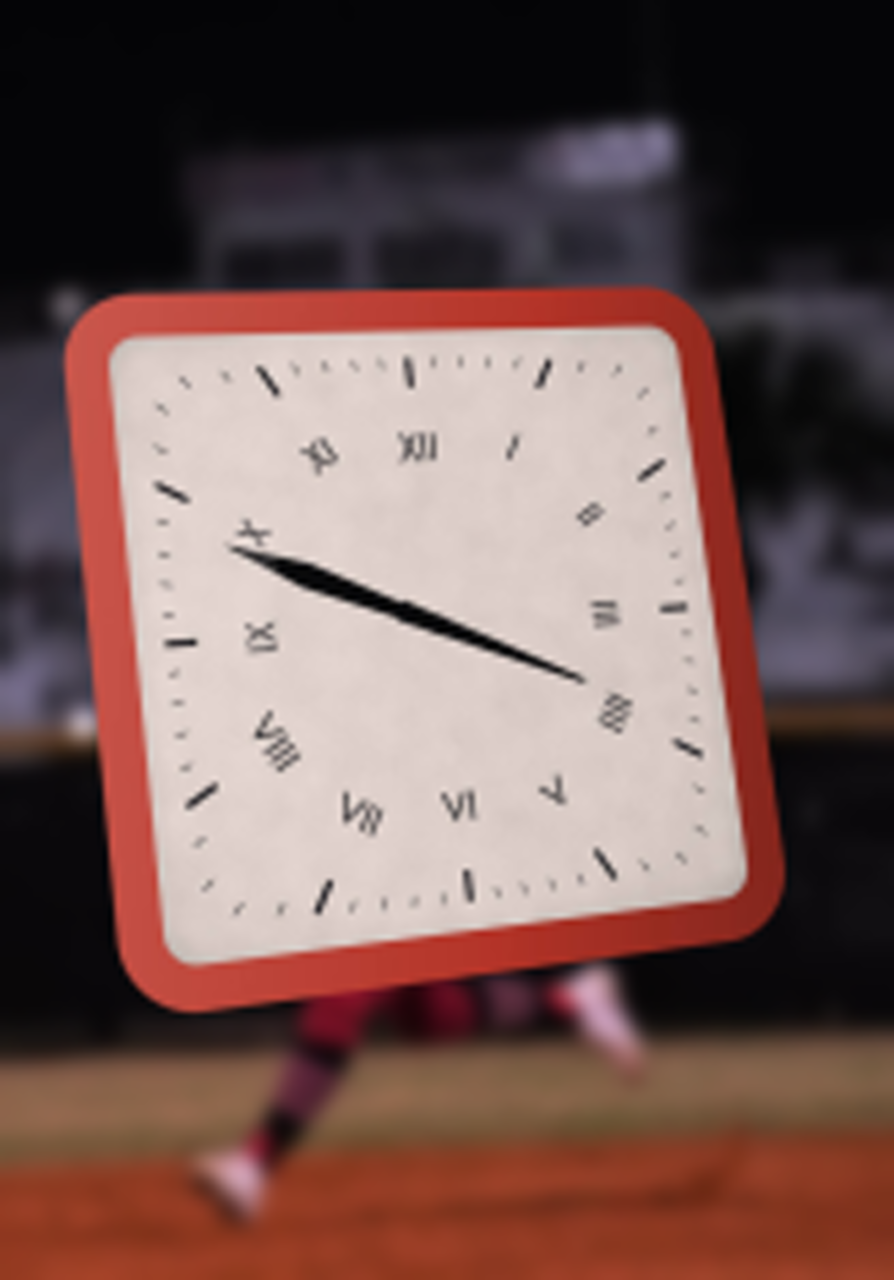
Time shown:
{"hour": 3, "minute": 49}
